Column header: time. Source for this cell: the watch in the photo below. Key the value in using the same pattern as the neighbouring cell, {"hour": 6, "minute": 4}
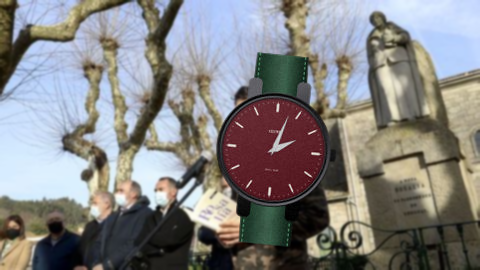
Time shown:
{"hour": 2, "minute": 3}
